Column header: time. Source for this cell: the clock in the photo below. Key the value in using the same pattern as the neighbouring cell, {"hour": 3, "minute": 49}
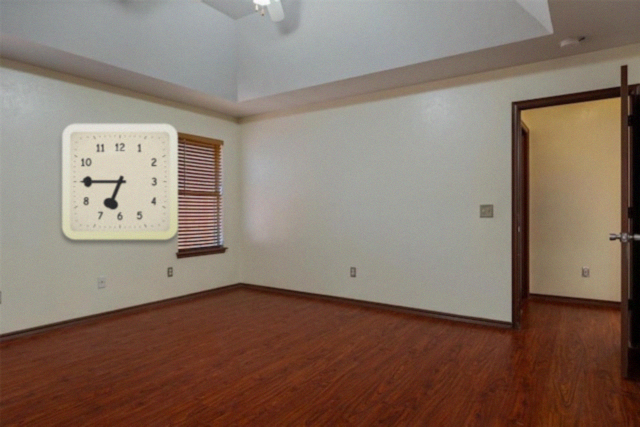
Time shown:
{"hour": 6, "minute": 45}
